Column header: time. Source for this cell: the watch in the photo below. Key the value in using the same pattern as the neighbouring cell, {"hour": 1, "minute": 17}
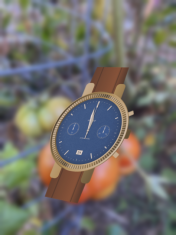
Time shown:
{"hour": 11, "minute": 59}
